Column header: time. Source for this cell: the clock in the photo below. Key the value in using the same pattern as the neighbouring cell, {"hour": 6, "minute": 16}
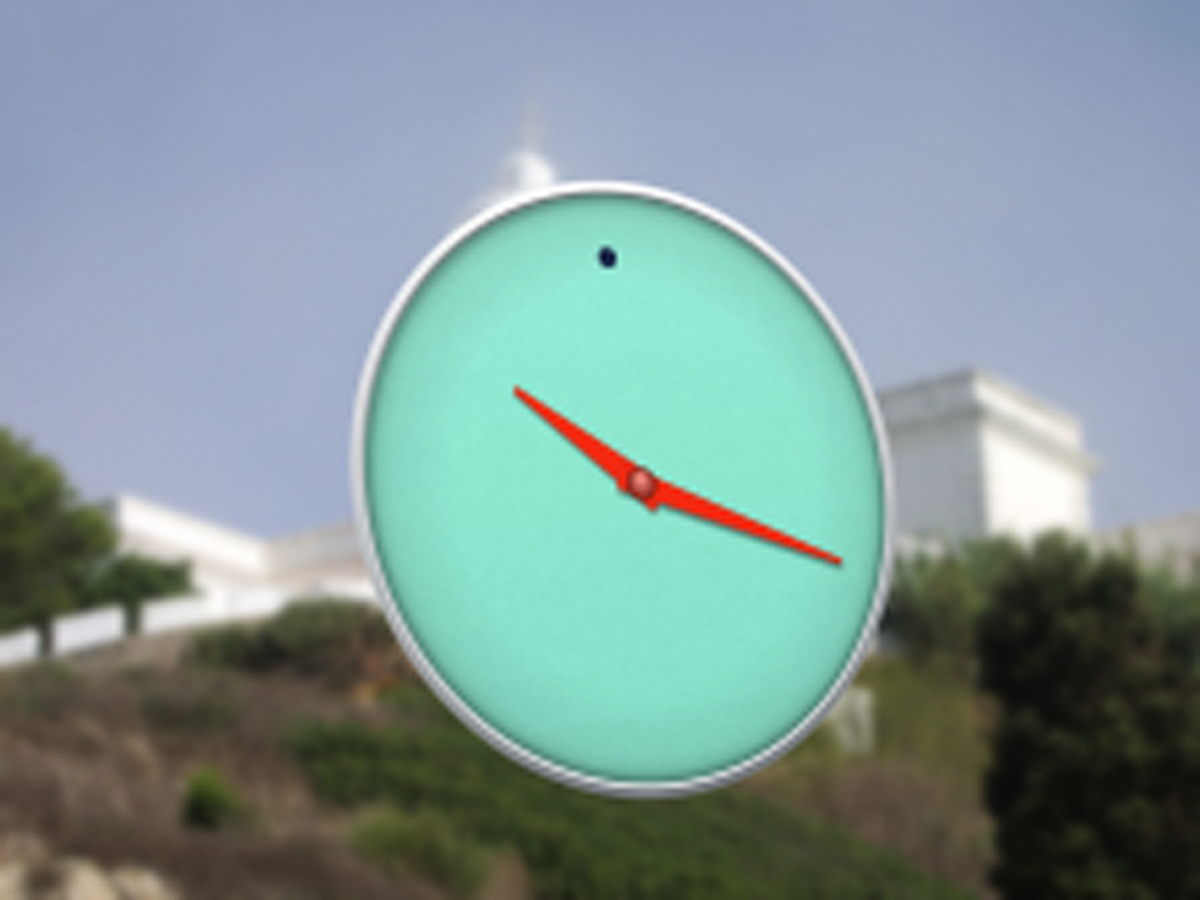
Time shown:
{"hour": 10, "minute": 19}
